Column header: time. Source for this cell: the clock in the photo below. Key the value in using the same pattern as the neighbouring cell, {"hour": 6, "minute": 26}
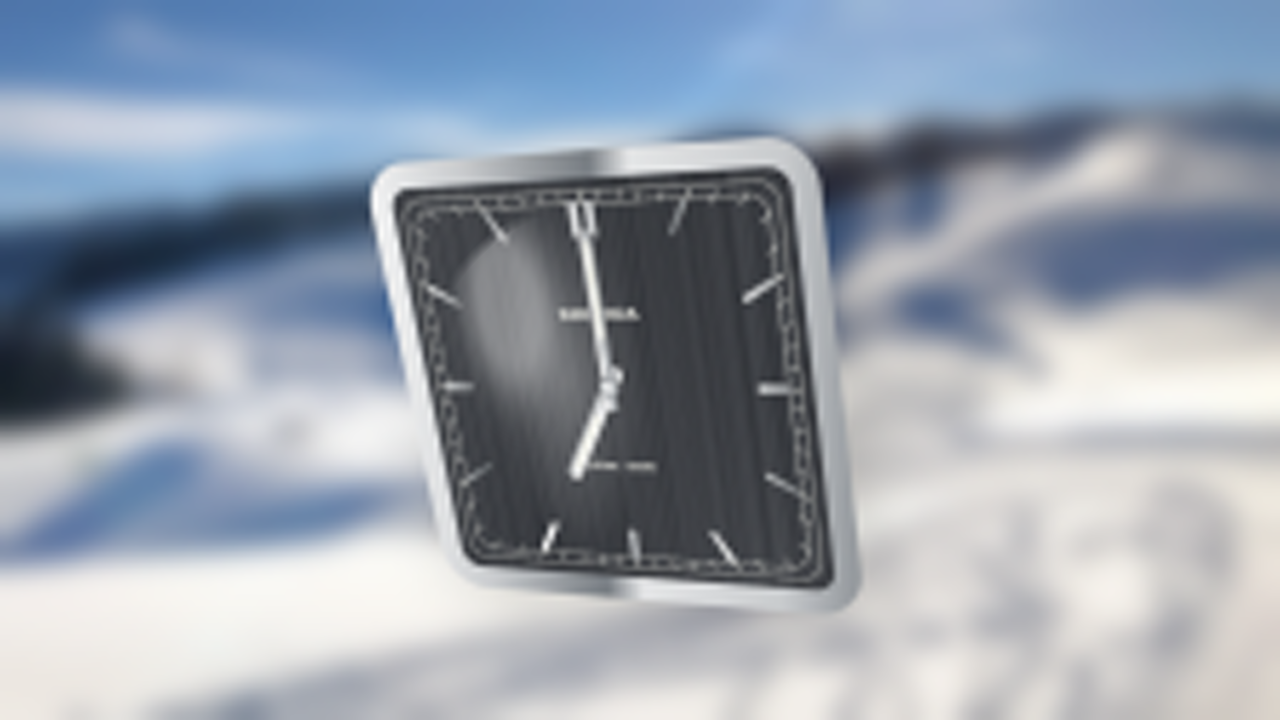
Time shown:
{"hour": 7, "minute": 0}
